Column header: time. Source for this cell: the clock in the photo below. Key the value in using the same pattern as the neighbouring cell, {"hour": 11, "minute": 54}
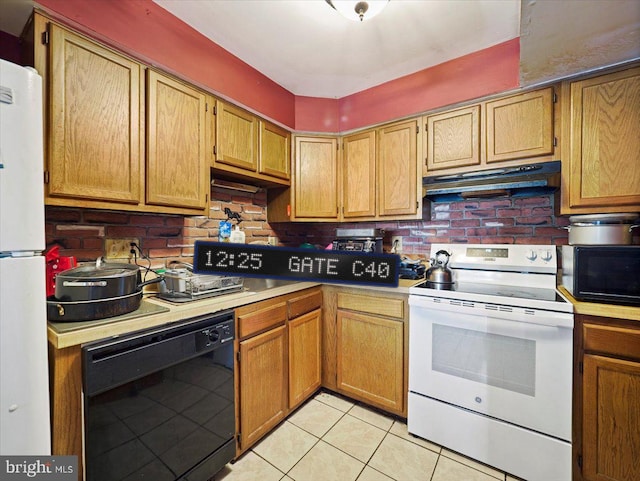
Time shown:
{"hour": 12, "minute": 25}
